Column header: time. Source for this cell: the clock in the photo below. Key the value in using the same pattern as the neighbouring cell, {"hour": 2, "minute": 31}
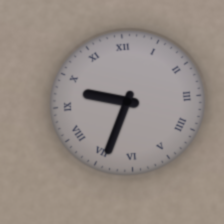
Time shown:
{"hour": 9, "minute": 34}
